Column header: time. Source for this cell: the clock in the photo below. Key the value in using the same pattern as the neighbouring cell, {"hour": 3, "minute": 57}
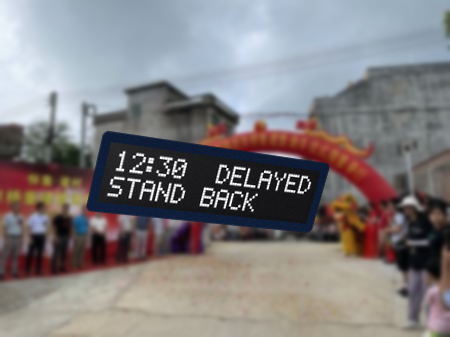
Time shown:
{"hour": 12, "minute": 30}
